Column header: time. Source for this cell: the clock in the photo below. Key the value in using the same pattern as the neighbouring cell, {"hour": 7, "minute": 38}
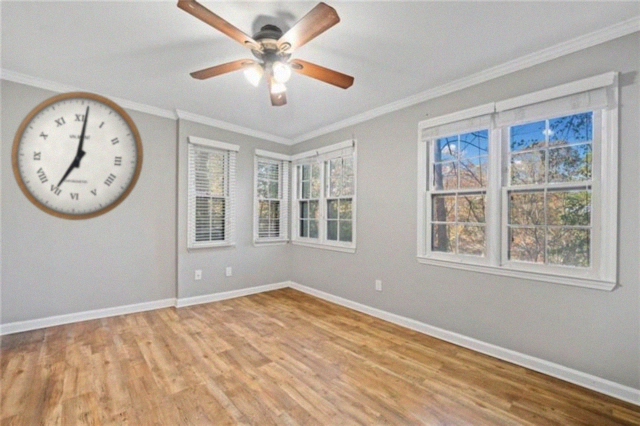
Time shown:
{"hour": 7, "minute": 1}
